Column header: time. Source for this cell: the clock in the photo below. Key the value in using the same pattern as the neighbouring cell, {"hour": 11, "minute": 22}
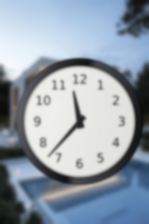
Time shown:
{"hour": 11, "minute": 37}
